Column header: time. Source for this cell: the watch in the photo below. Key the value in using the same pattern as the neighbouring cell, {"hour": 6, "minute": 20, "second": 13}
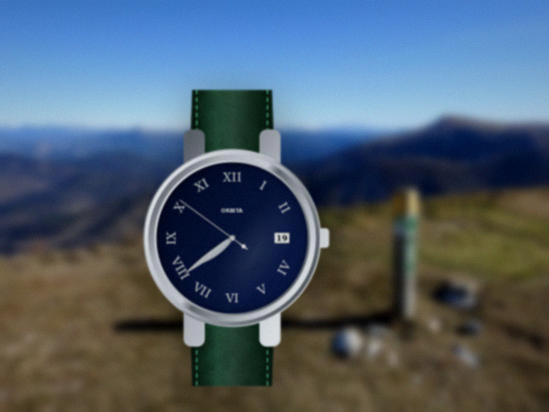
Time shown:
{"hour": 7, "minute": 38, "second": 51}
